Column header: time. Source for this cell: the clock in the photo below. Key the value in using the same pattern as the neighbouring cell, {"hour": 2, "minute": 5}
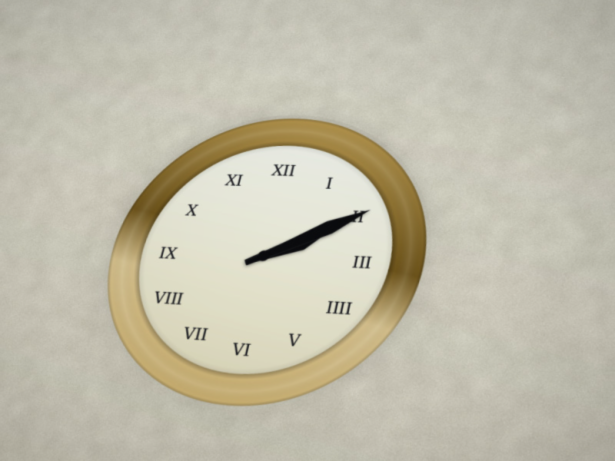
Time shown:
{"hour": 2, "minute": 10}
